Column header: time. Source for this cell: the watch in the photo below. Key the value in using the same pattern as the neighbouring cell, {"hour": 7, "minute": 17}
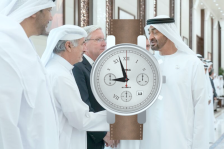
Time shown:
{"hour": 8, "minute": 57}
